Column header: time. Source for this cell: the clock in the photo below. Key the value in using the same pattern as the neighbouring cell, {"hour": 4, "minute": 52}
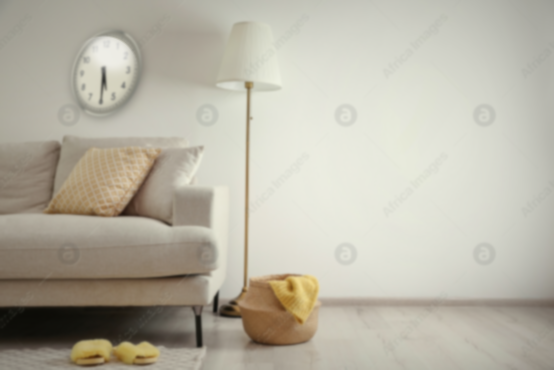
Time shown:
{"hour": 5, "minute": 30}
